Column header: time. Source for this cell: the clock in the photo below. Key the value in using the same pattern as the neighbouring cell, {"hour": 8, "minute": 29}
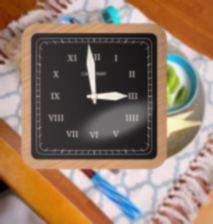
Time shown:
{"hour": 2, "minute": 59}
